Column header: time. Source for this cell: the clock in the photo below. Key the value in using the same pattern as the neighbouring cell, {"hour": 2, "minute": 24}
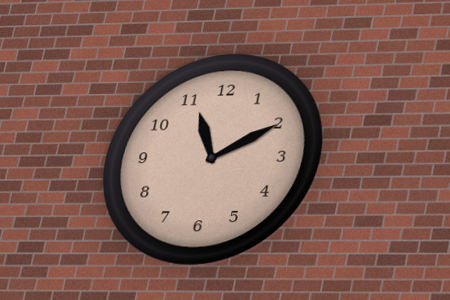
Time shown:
{"hour": 11, "minute": 10}
